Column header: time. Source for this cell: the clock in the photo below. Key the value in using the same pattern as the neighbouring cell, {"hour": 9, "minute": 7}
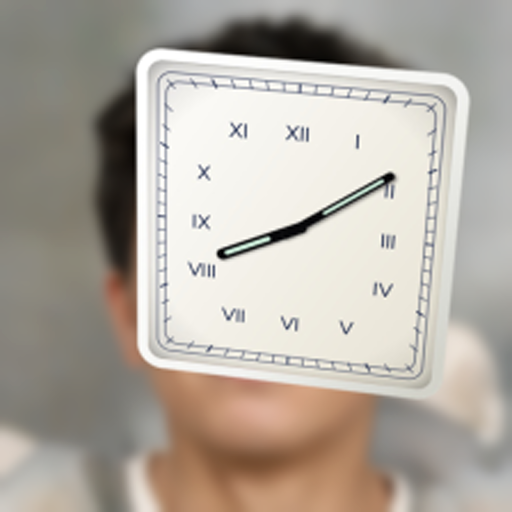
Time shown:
{"hour": 8, "minute": 9}
